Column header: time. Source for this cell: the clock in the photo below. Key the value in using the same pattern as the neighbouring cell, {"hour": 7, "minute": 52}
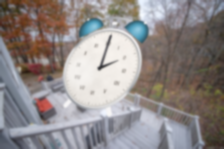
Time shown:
{"hour": 2, "minute": 0}
